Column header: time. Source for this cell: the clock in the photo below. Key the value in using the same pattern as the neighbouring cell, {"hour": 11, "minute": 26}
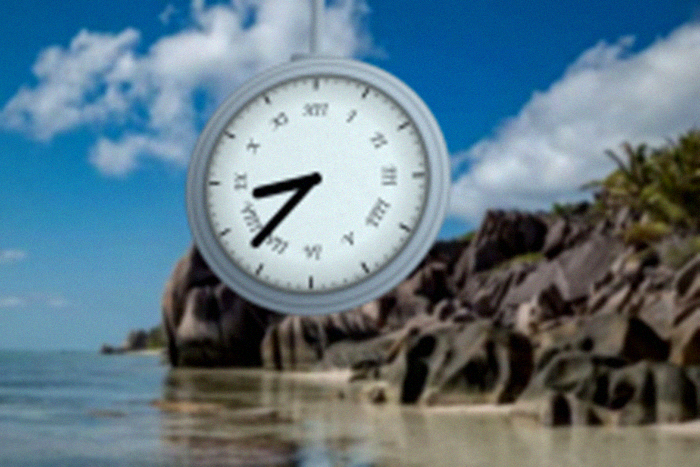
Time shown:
{"hour": 8, "minute": 37}
